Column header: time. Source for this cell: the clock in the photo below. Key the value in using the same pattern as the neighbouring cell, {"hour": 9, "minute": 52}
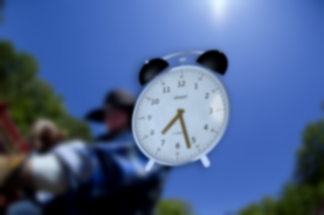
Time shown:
{"hour": 7, "minute": 27}
